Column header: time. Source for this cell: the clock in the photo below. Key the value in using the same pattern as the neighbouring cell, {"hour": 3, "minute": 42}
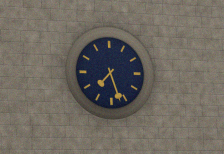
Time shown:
{"hour": 7, "minute": 27}
